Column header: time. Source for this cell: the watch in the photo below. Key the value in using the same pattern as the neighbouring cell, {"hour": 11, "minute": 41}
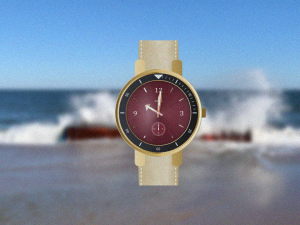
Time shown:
{"hour": 10, "minute": 1}
